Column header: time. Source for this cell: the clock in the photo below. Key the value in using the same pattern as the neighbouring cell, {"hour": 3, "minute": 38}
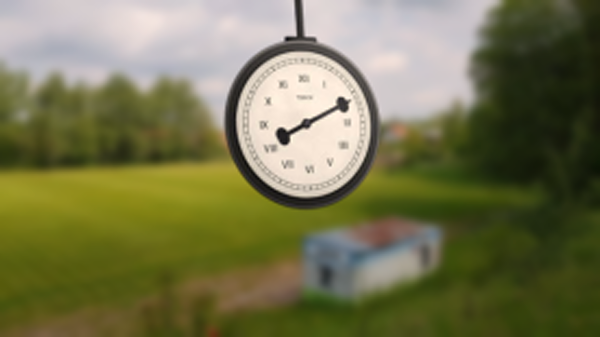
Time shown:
{"hour": 8, "minute": 11}
